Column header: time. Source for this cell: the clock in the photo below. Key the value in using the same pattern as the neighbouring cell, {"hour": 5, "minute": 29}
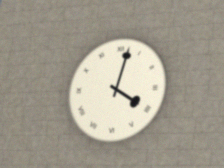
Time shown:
{"hour": 4, "minute": 2}
